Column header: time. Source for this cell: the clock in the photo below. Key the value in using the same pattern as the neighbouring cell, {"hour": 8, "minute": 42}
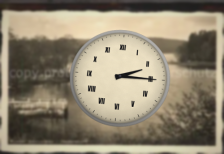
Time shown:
{"hour": 2, "minute": 15}
